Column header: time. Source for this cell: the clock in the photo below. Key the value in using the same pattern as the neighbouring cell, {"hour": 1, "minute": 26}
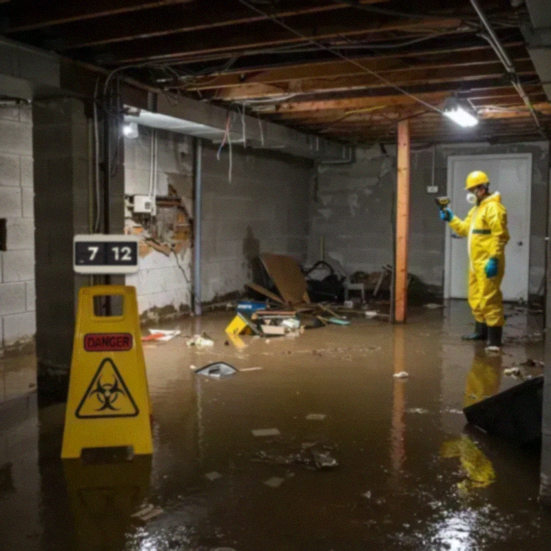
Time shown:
{"hour": 7, "minute": 12}
